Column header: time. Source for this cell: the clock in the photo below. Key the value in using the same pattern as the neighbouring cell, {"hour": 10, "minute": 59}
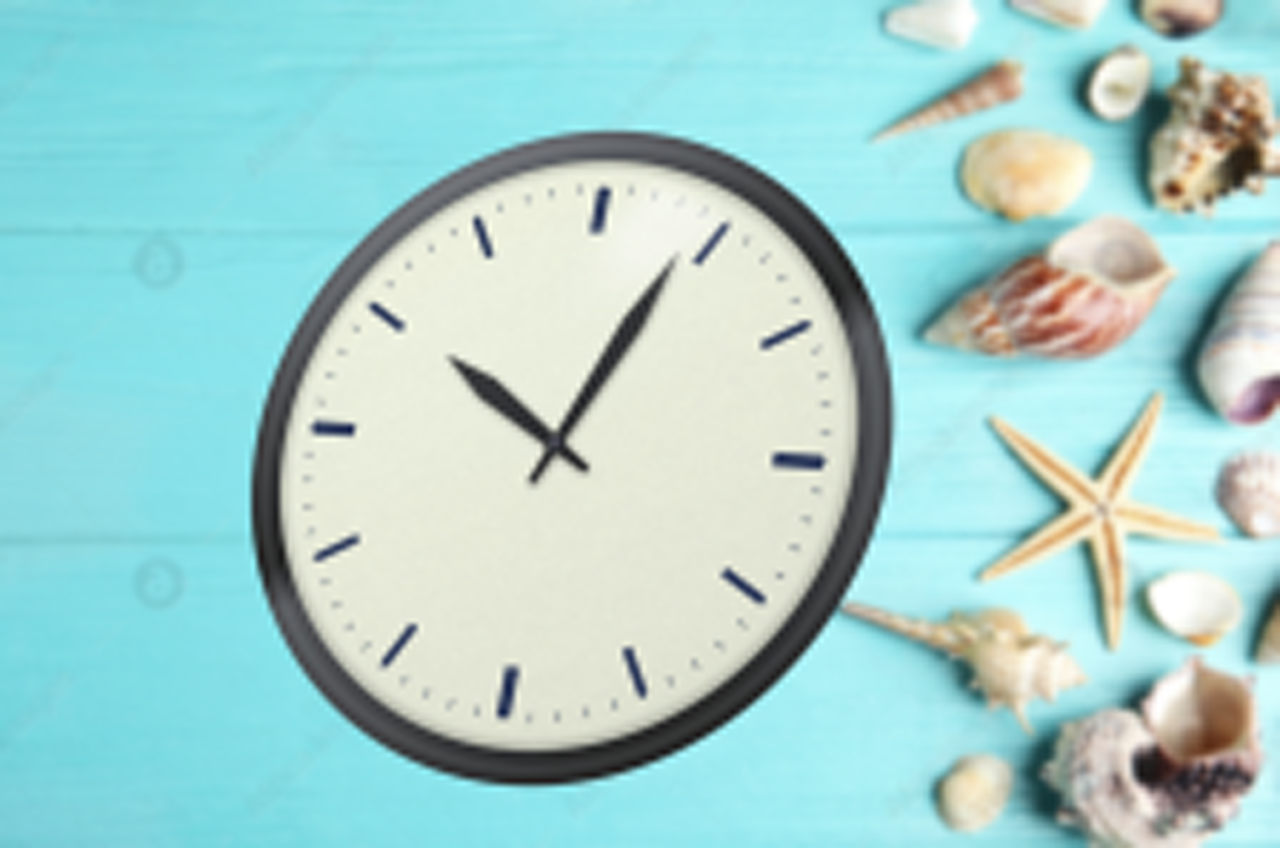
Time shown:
{"hour": 10, "minute": 4}
